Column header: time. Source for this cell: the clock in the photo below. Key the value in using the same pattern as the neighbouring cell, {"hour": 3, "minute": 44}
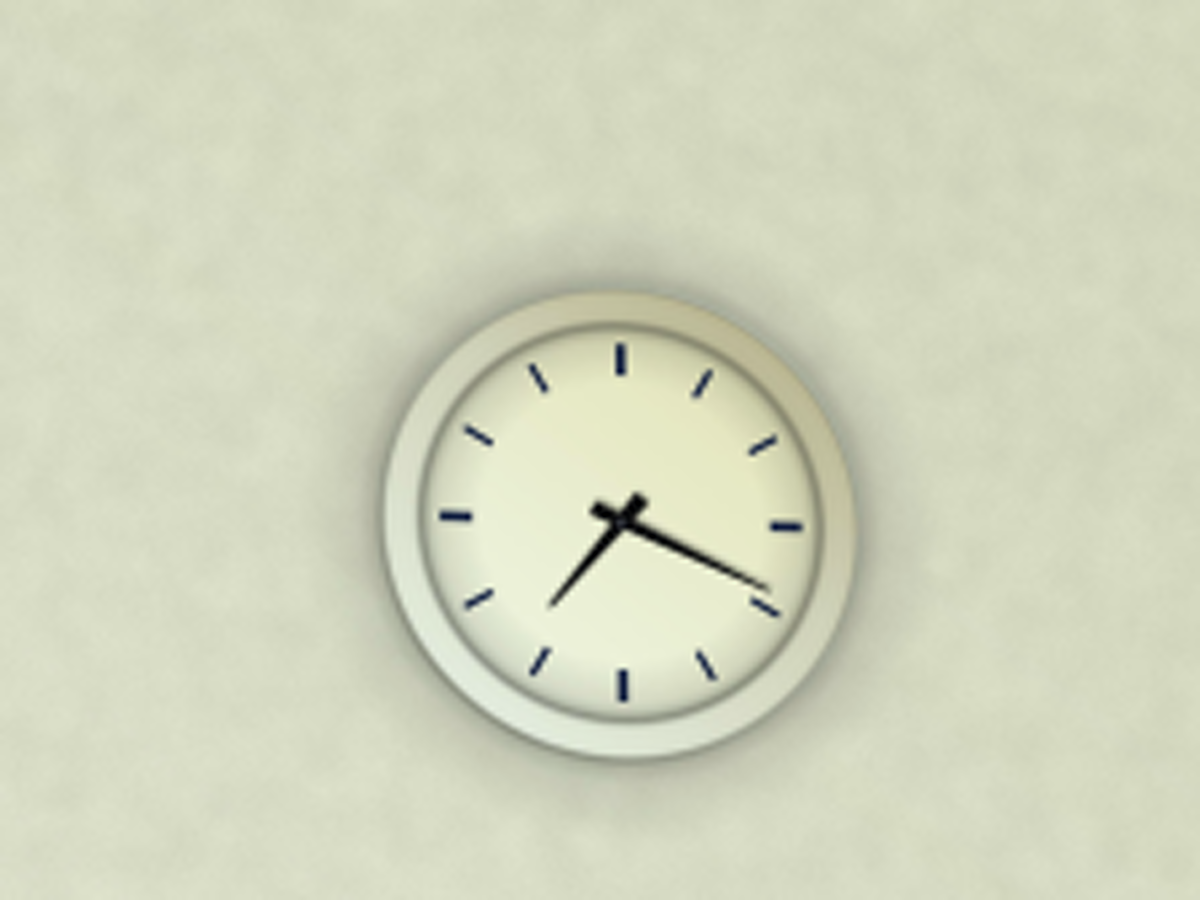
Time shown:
{"hour": 7, "minute": 19}
